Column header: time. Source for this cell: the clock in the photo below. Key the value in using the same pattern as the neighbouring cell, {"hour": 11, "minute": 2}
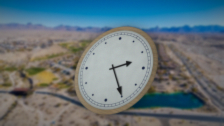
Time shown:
{"hour": 2, "minute": 25}
